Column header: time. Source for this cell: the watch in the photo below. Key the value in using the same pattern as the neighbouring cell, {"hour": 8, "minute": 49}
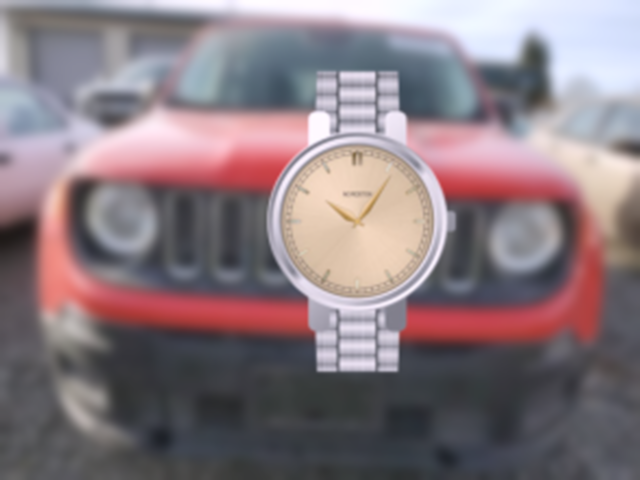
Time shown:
{"hour": 10, "minute": 6}
